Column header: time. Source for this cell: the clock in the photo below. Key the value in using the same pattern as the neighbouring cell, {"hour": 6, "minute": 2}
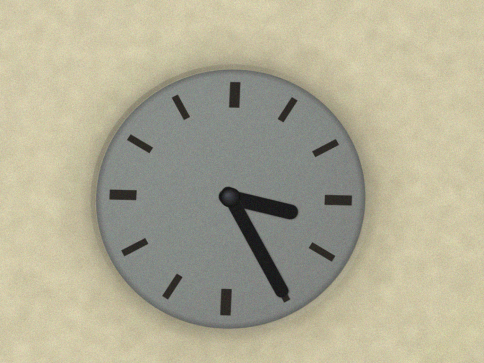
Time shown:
{"hour": 3, "minute": 25}
